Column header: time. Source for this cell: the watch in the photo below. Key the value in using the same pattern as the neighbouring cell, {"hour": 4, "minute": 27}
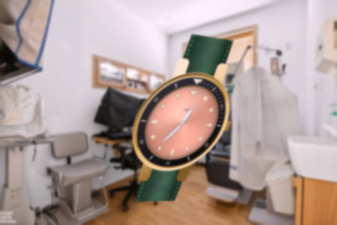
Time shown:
{"hour": 12, "minute": 36}
